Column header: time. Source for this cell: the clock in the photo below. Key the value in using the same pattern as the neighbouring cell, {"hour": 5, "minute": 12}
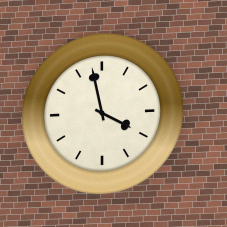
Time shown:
{"hour": 3, "minute": 58}
